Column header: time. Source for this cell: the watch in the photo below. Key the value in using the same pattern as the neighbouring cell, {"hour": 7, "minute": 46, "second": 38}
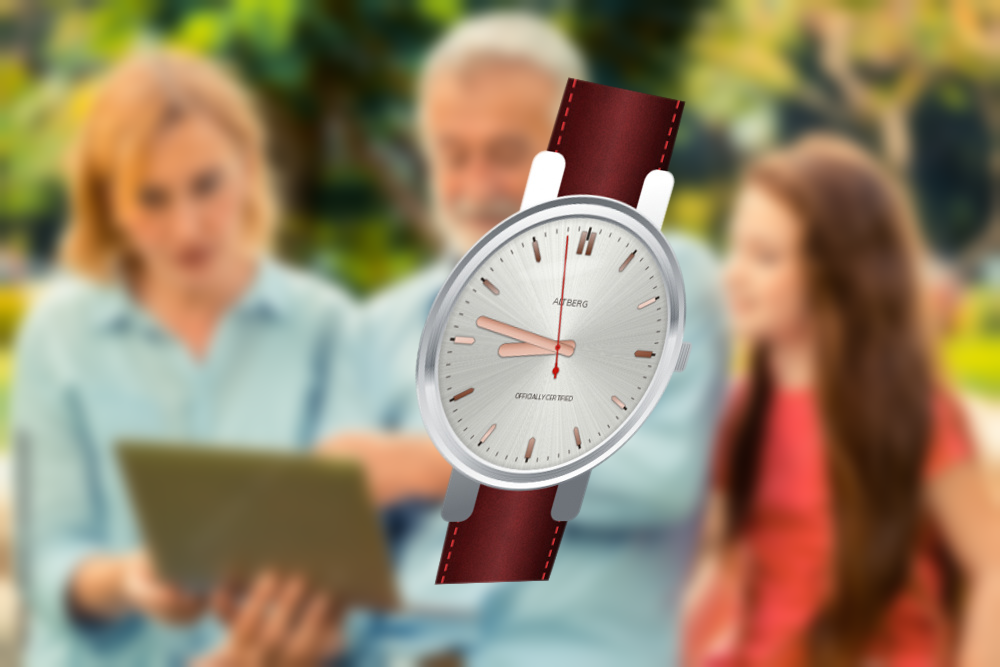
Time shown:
{"hour": 8, "minute": 46, "second": 58}
